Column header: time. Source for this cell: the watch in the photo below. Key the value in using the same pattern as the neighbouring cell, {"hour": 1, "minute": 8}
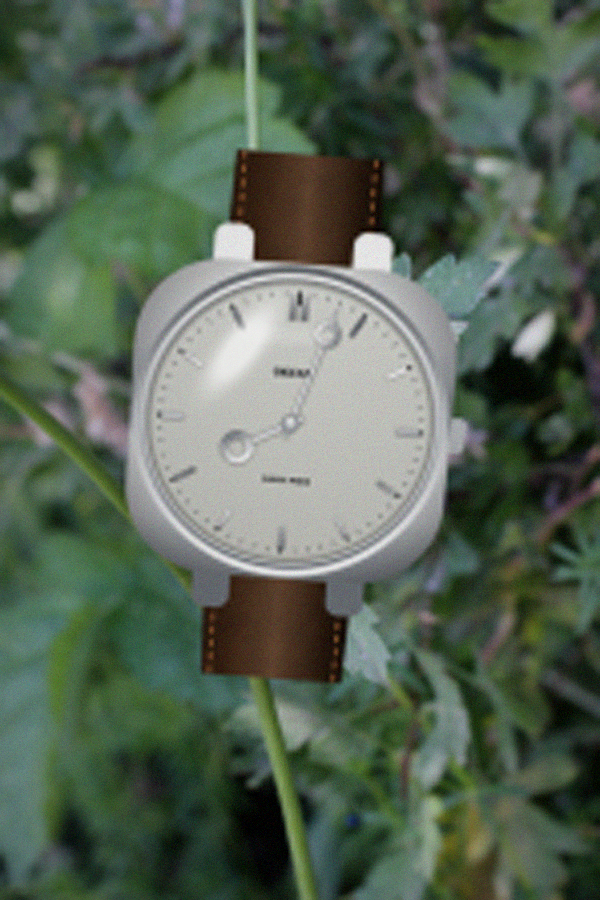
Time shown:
{"hour": 8, "minute": 3}
